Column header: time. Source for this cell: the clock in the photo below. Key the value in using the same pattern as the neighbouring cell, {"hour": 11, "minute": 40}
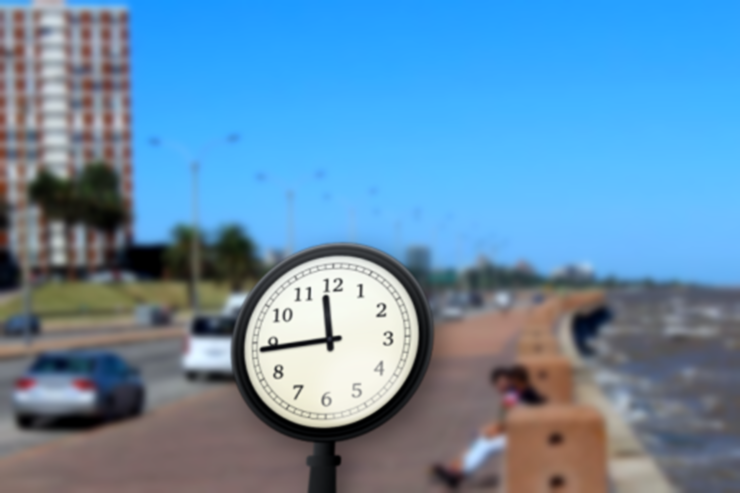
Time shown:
{"hour": 11, "minute": 44}
